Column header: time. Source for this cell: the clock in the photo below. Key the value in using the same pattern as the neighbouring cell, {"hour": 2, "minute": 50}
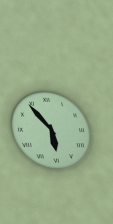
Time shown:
{"hour": 5, "minute": 54}
